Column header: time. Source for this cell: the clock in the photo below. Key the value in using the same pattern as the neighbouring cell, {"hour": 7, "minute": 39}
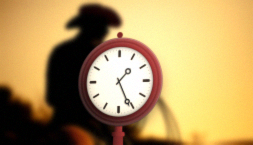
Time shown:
{"hour": 1, "minute": 26}
